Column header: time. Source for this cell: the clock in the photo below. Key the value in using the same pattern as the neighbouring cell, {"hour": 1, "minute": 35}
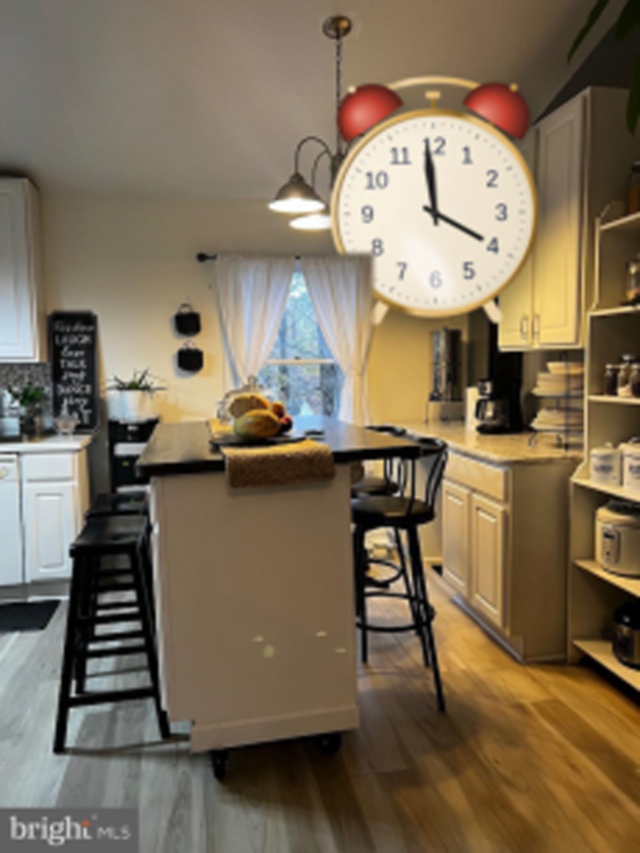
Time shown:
{"hour": 3, "minute": 59}
